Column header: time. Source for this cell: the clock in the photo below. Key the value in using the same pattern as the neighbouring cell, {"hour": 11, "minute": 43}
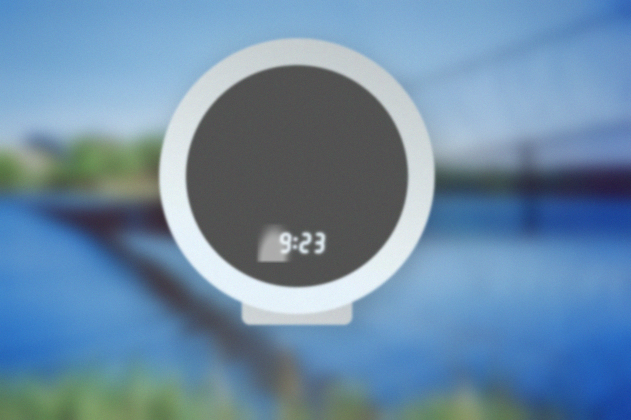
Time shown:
{"hour": 9, "minute": 23}
